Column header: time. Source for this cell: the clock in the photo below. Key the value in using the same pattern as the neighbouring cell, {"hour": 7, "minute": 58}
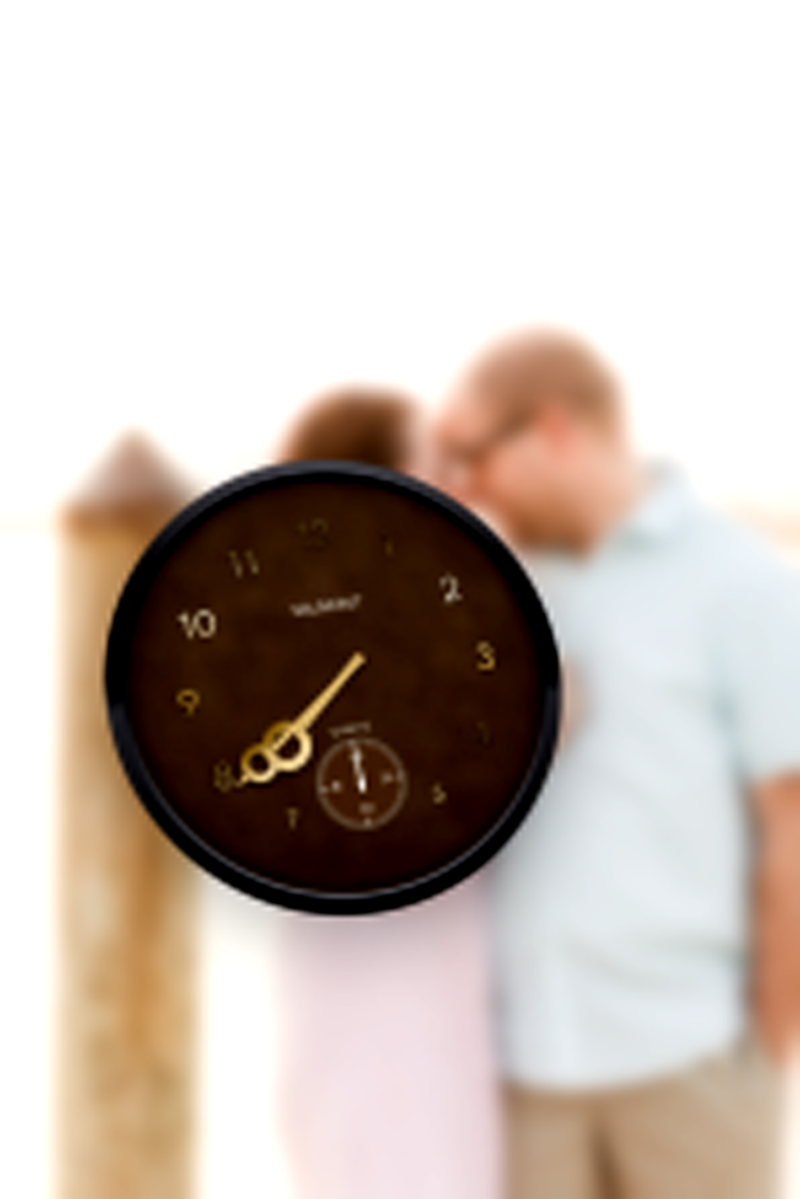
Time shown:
{"hour": 7, "minute": 39}
